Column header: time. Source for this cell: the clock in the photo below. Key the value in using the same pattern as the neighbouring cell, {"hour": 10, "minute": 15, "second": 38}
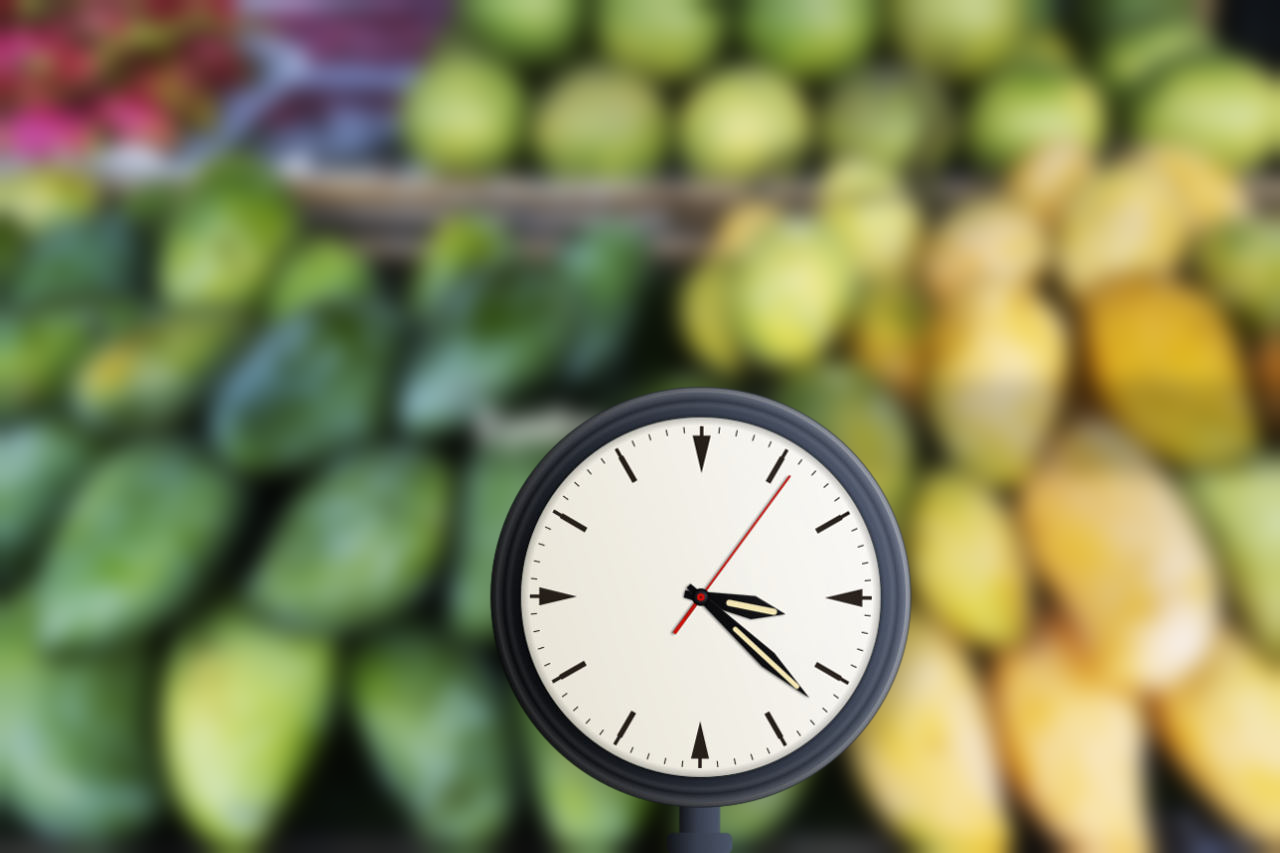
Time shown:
{"hour": 3, "minute": 22, "second": 6}
